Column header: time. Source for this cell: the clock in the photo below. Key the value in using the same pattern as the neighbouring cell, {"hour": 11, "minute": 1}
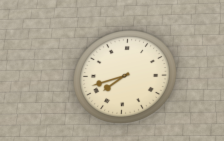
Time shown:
{"hour": 7, "minute": 42}
